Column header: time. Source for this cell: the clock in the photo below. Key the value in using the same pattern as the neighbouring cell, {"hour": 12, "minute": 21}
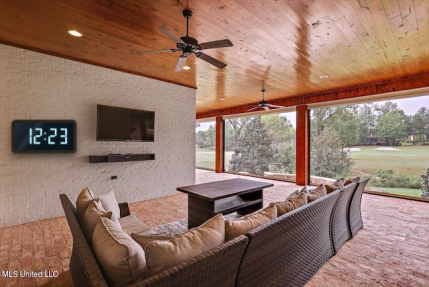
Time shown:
{"hour": 12, "minute": 23}
